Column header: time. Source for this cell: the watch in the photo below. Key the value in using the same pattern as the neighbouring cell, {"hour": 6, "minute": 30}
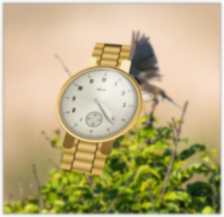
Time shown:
{"hour": 4, "minute": 23}
